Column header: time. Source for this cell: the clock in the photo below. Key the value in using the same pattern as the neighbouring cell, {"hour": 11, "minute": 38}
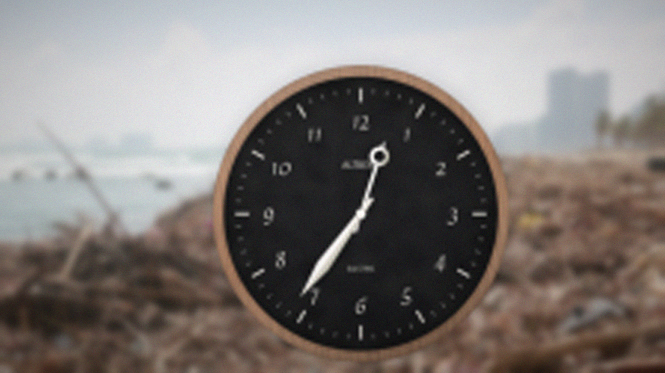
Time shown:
{"hour": 12, "minute": 36}
